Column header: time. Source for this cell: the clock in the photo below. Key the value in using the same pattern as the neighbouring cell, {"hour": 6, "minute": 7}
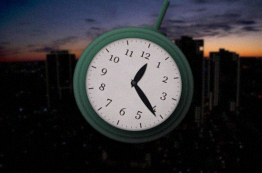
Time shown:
{"hour": 12, "minute": 21}
